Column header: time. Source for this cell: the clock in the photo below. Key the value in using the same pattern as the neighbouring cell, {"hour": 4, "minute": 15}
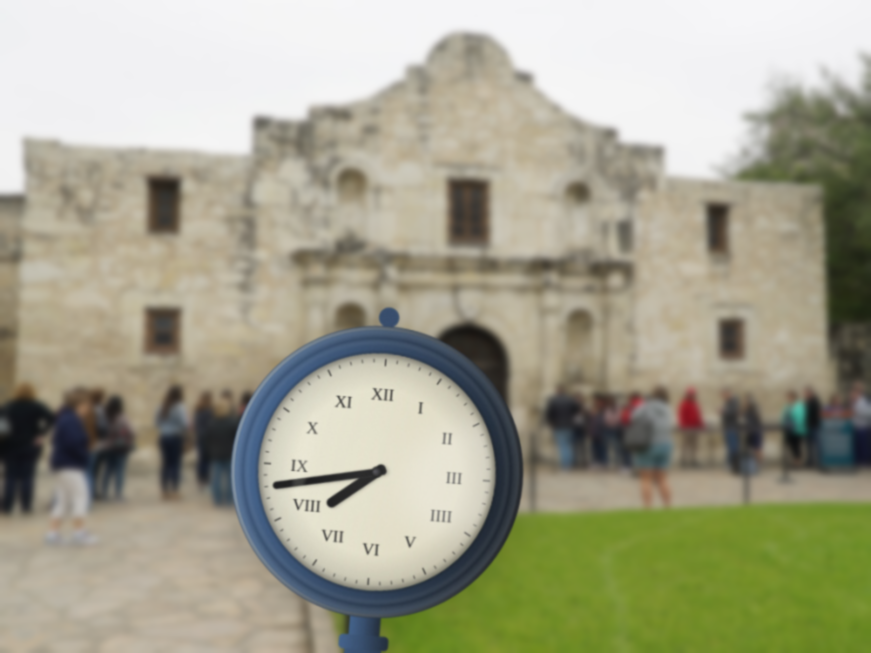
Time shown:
{"hour": 7, "minute": 43}
